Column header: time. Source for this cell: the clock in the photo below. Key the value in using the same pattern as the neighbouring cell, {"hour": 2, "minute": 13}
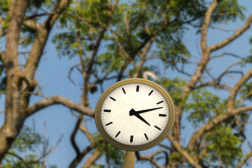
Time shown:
{"hour": 4, "minute": 12}
